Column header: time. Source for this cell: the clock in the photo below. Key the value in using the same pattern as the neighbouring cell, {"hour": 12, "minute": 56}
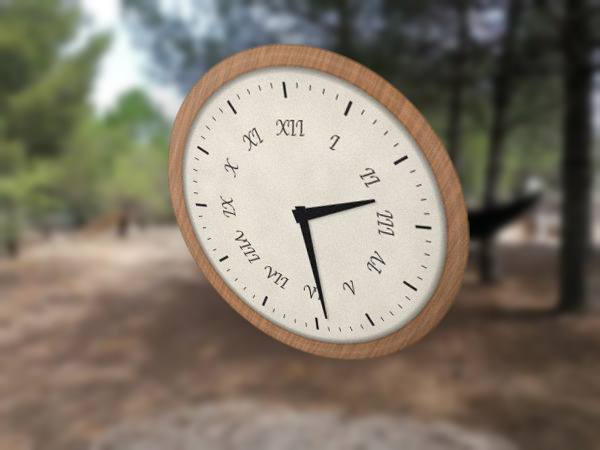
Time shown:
{"hour": 2, "minute": 29}
